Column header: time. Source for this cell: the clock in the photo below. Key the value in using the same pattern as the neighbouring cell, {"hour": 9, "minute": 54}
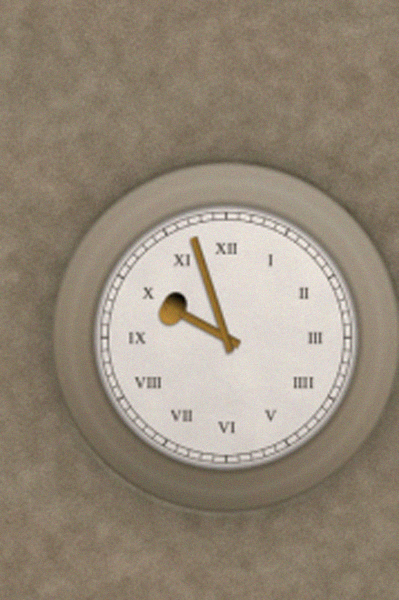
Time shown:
{"hour": 9, "minute": 57}
